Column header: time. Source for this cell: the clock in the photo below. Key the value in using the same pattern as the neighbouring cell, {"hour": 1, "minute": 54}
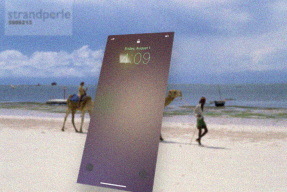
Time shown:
{"hour": 4, "minute": 9}
